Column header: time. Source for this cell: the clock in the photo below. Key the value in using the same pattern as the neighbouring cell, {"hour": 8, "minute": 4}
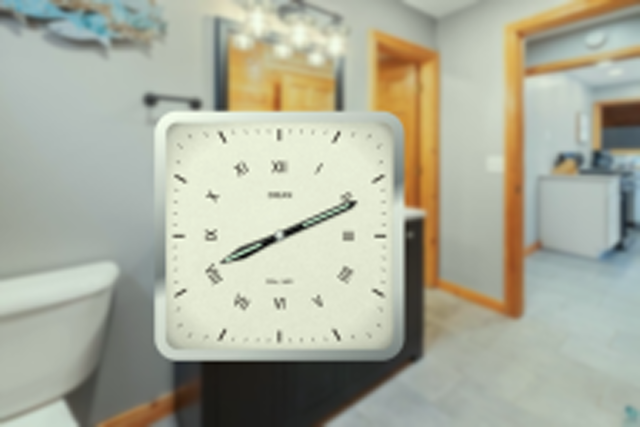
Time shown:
{"hour": 8, "minute": 11}
